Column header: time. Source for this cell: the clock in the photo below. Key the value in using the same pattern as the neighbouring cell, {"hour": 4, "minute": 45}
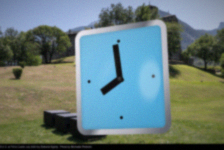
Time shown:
{"hour": 7, "minute": 59}
